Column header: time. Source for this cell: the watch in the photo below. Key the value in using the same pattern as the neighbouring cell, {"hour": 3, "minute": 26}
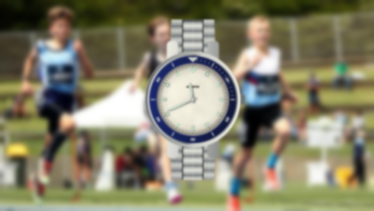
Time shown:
{"hour": 11, "minute": 41}
